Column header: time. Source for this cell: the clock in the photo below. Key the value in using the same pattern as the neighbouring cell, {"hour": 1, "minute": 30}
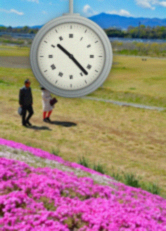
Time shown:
{"hour": 10, "minute": 23}
